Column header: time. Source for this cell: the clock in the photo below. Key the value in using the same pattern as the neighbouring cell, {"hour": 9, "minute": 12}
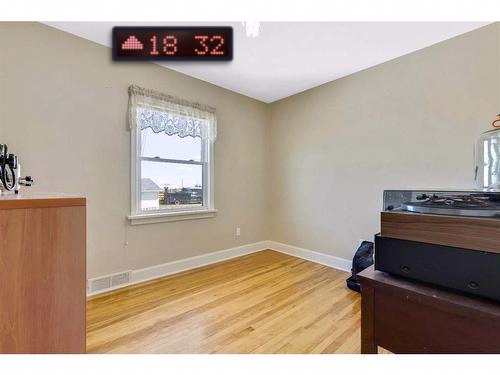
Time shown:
{"hour": 18, "minute": 32}
